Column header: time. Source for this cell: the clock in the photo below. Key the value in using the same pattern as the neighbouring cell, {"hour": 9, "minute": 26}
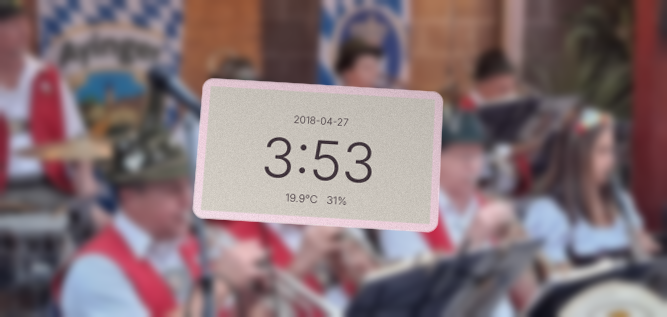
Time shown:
{"hour": 3, "minute": 53}
